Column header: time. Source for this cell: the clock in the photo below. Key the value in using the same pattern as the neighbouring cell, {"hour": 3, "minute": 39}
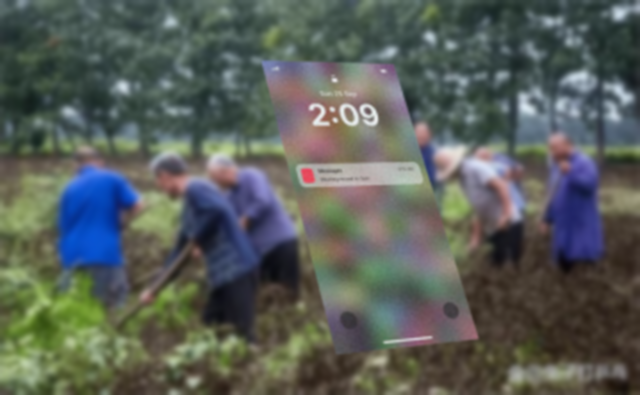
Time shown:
{"hour": 2, "minute": 9}
